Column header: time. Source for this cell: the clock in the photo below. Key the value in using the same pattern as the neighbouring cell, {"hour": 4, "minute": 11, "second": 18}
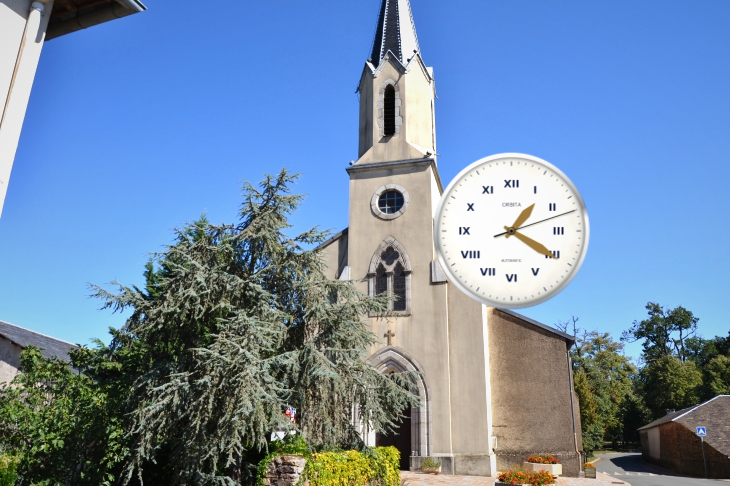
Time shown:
{"hour": 1, "minute": 20, "second": 12}
